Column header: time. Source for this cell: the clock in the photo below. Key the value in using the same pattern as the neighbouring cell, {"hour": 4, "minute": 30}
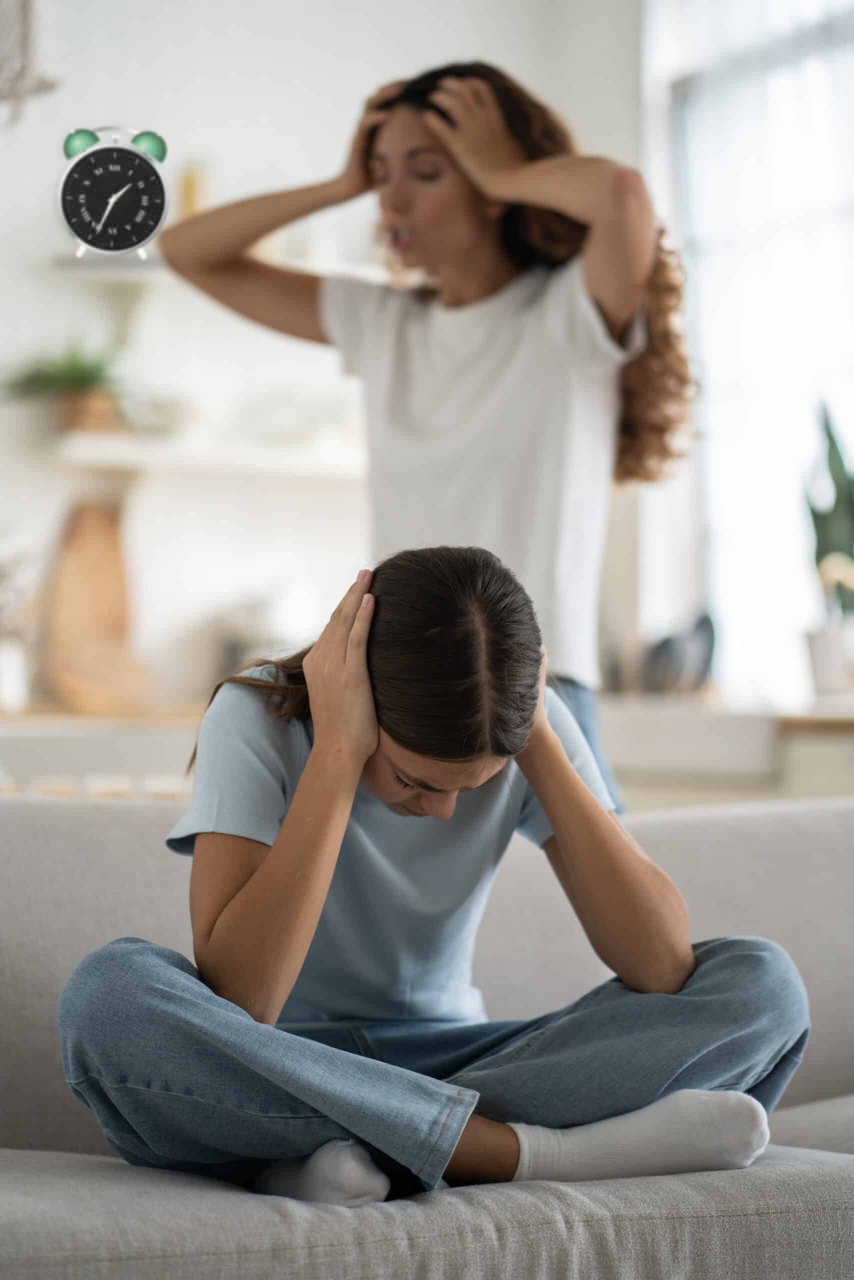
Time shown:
{"hour": 1, "minute": 34}
